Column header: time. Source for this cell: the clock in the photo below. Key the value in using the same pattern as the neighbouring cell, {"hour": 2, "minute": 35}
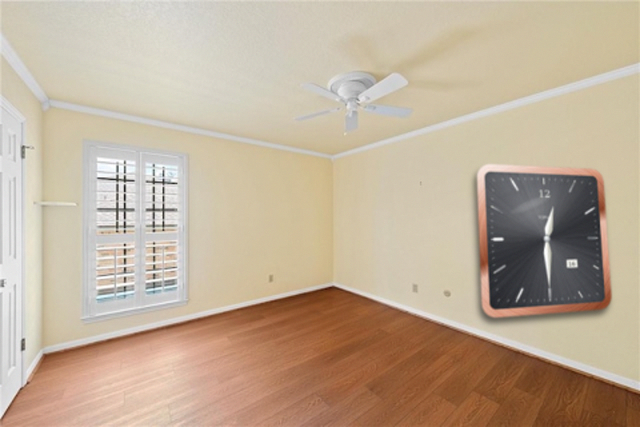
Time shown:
{"hour": 12, "minute": 30}
